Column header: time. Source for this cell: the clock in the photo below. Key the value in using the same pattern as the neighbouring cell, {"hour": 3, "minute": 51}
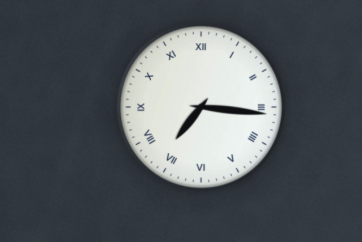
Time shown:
{"hour": 7, "minute": 16}
